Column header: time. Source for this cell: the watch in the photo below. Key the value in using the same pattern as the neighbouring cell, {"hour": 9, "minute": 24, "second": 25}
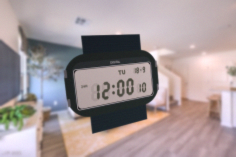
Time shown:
{"hour": 12, "minute": 0, "second": 10}
